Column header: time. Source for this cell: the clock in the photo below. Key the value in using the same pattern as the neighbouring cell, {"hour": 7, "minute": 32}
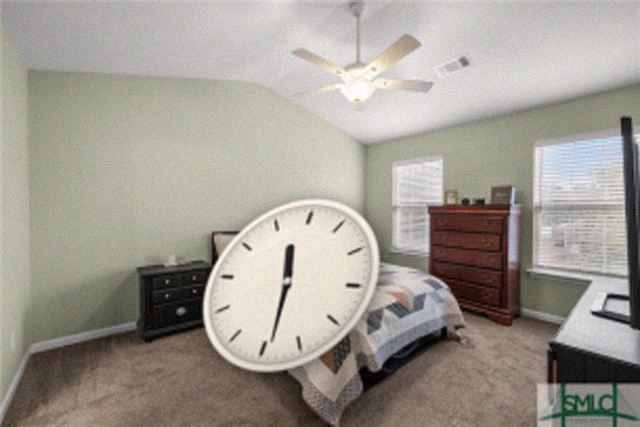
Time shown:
{"hour": 11, "minute": 29}
